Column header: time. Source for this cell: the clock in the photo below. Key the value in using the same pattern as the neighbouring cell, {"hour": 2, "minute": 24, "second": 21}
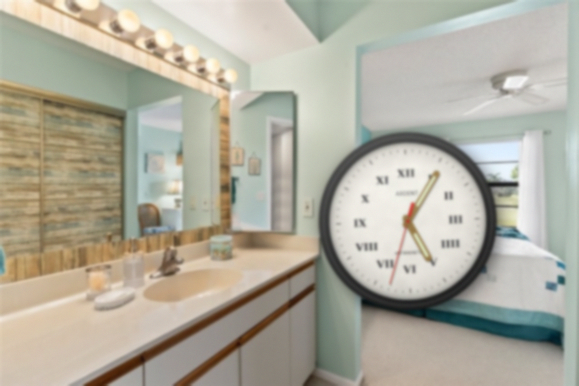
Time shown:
{"hour": 5, "minute": 5, "second": 33}
